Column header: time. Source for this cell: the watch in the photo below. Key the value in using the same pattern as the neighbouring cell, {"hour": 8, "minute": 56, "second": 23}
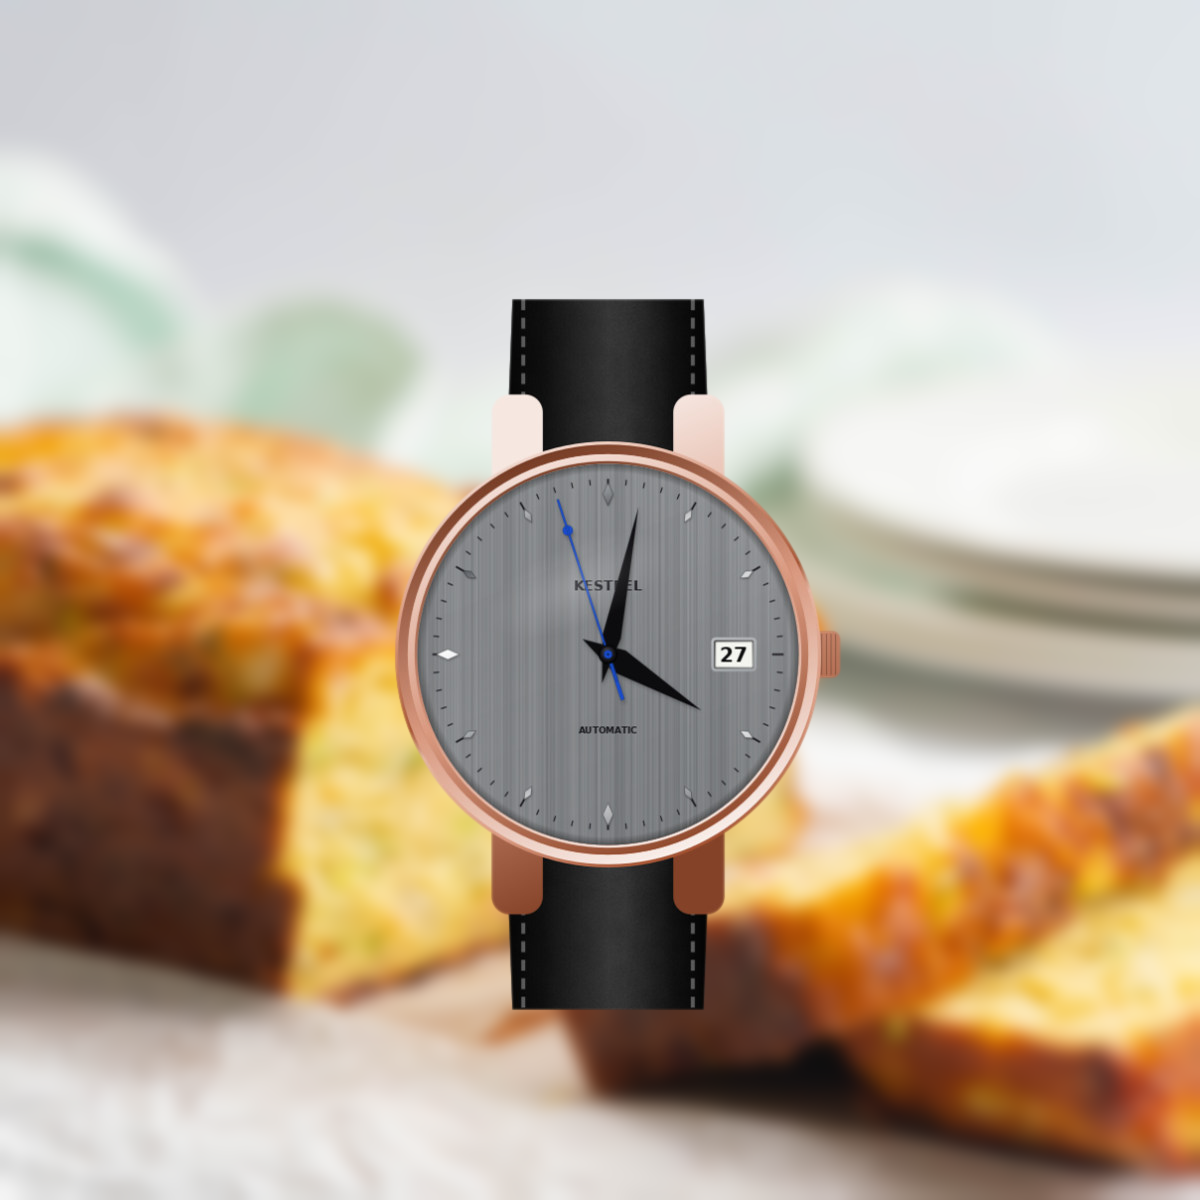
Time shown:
{"hour": 4, "minute": 1, "second": 57}
